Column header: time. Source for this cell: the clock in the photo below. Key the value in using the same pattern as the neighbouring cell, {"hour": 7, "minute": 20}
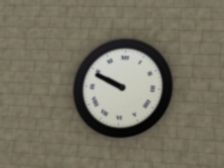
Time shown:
{"hour": 9, "minute": 49}
